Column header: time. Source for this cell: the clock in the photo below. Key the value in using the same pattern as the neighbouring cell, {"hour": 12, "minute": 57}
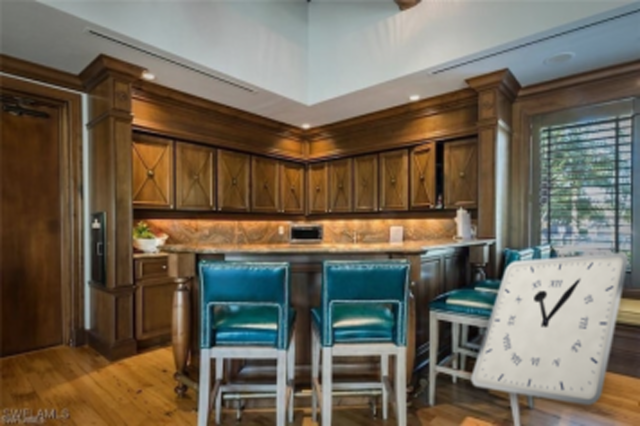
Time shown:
{"hour": 11, "minute": 5}
